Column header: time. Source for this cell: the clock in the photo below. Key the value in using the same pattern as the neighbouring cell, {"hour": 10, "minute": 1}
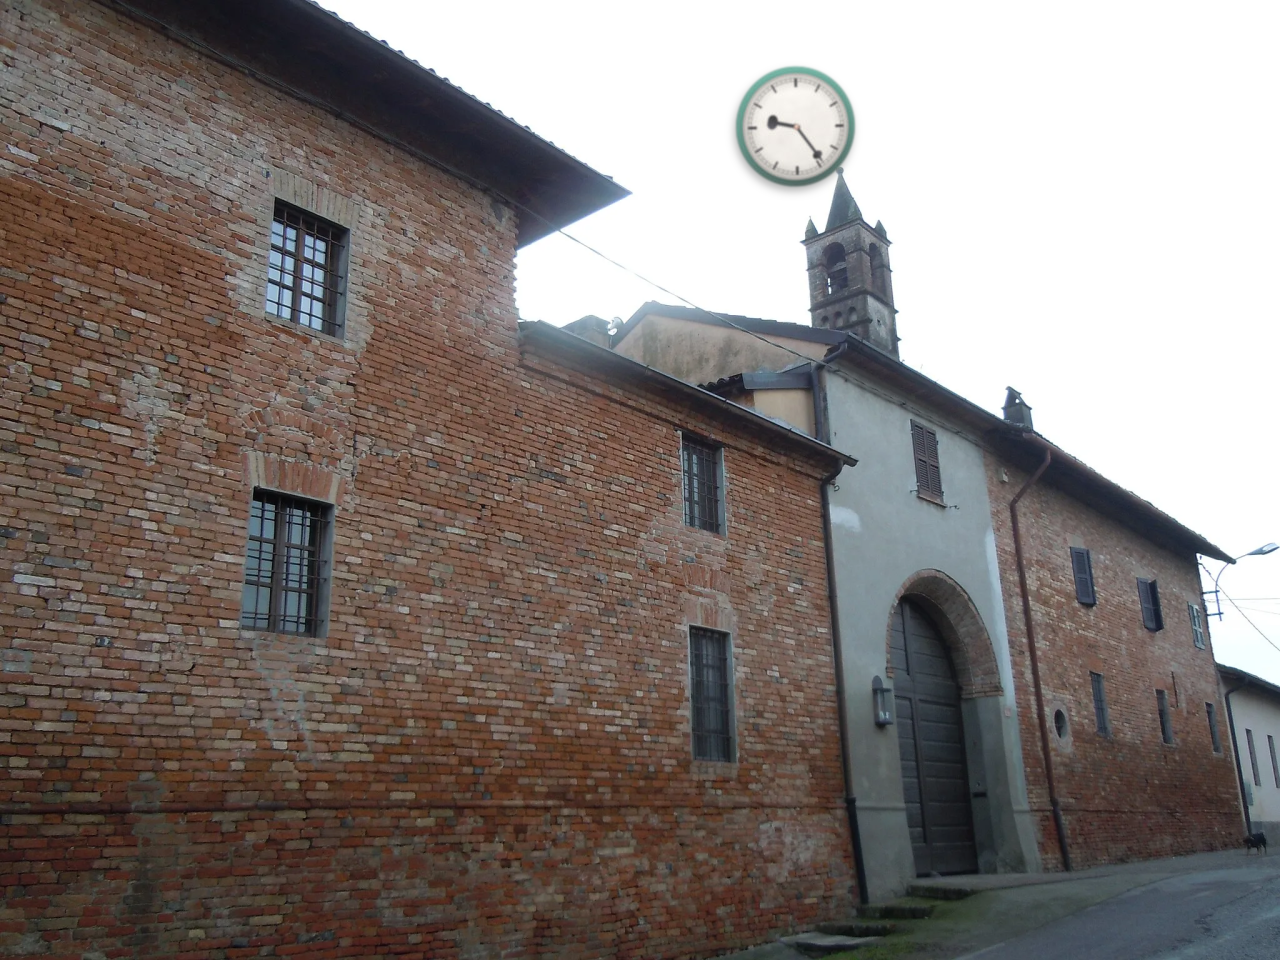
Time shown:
{"hour": 9, "minute": 24}
